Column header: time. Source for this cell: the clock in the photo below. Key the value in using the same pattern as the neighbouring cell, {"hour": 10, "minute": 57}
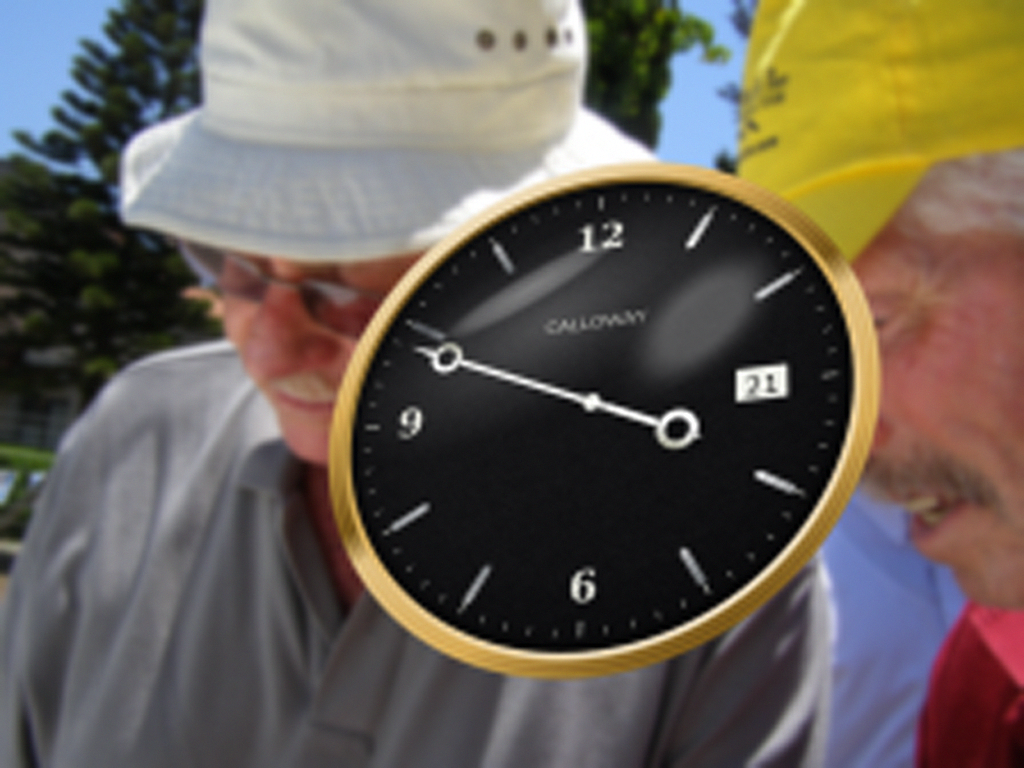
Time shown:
{"hour": 3, "minute": 49}
